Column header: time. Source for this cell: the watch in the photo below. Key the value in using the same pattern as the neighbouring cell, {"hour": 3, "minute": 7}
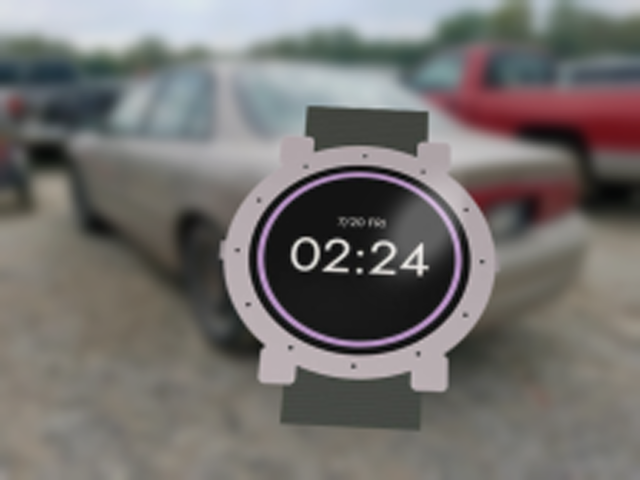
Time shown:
{"hour": 2, "minute": 24}
